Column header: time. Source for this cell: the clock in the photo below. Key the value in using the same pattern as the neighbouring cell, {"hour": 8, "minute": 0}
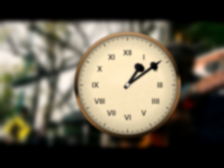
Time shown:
{"hour": 1, "minute": 9}
